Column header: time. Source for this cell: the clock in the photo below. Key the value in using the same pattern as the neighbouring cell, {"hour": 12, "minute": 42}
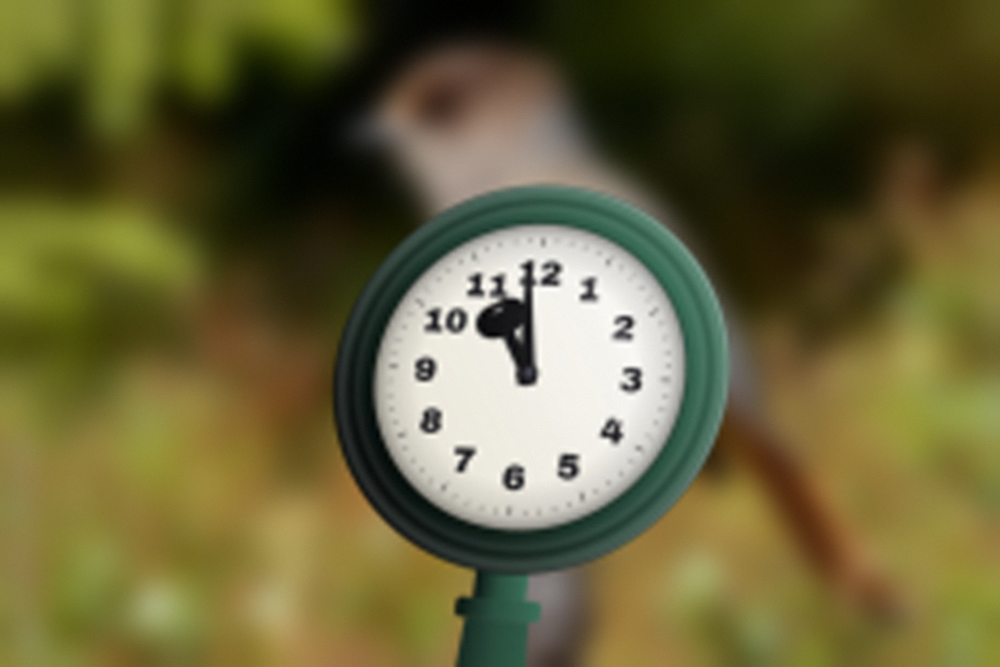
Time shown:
{"hour": 10, "minute": 59}
